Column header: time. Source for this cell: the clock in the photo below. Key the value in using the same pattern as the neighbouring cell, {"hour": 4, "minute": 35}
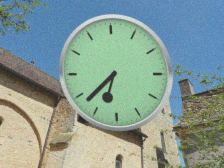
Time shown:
{"hour": 6, "minute": 38}
